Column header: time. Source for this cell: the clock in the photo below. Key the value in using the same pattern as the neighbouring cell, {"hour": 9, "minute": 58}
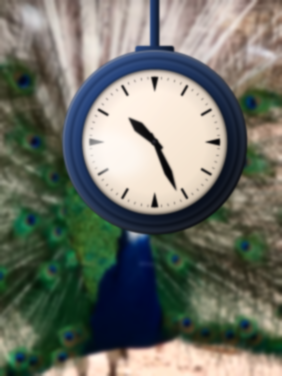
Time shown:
{"hour": 10, "minute": 26}
